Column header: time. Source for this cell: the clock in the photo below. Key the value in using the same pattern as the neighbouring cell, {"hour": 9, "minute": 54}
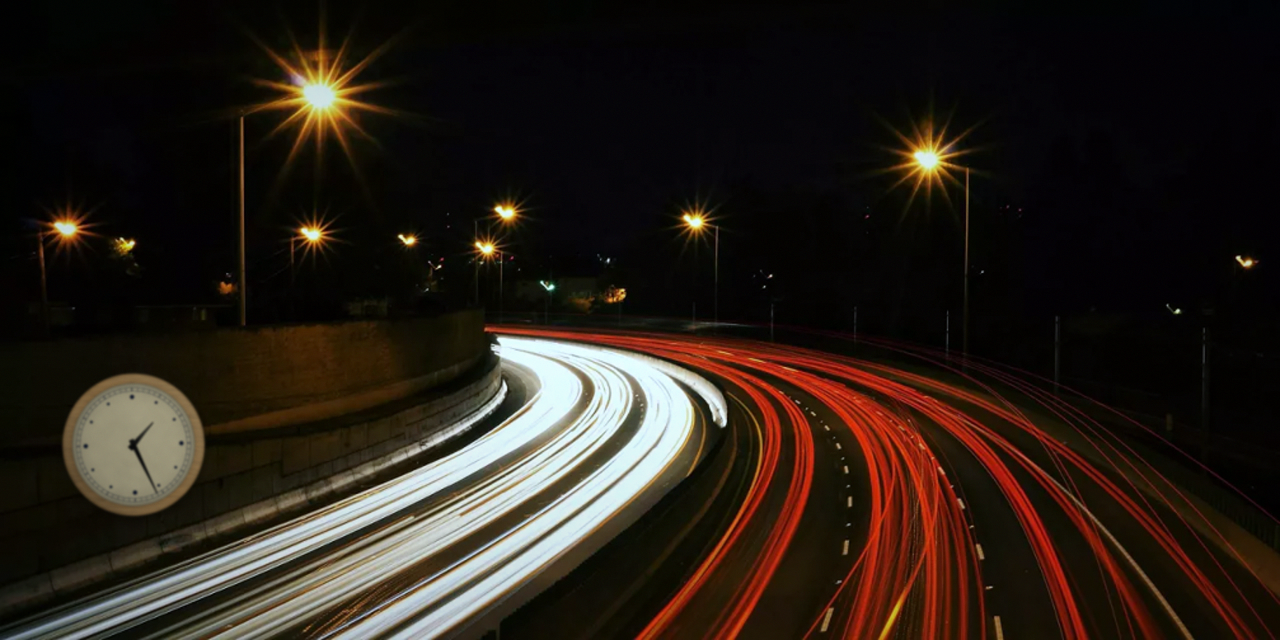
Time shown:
{"hour": 1, "minute": 26}
